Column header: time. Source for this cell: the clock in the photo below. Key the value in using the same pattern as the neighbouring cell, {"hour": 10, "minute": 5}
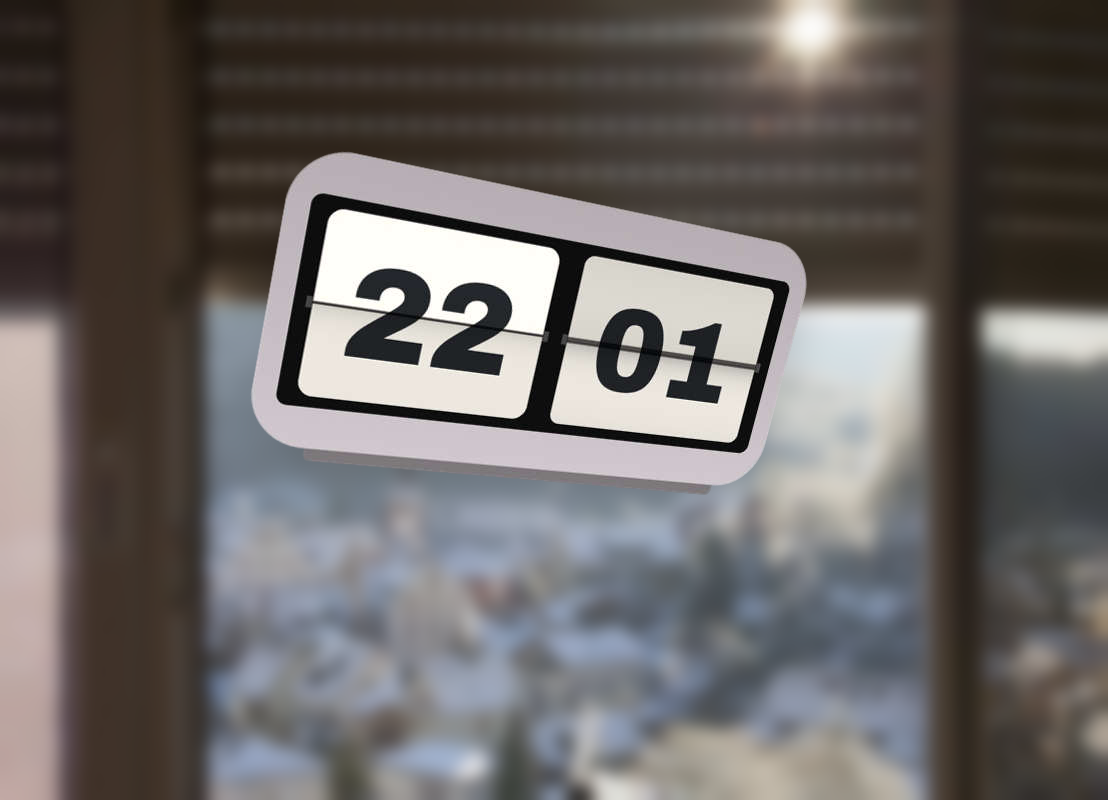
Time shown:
{"hour": 22, "minute": 1}
